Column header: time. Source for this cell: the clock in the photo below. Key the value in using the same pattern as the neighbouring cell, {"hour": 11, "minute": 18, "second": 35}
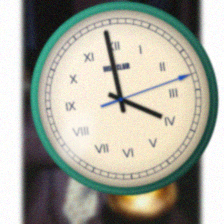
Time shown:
{"hour": 3, "minute": 59, "second": 13}
